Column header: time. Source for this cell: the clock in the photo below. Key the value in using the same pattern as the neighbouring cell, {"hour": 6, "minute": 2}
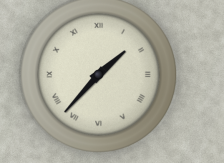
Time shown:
{"hour": 1, "minute": 37}
